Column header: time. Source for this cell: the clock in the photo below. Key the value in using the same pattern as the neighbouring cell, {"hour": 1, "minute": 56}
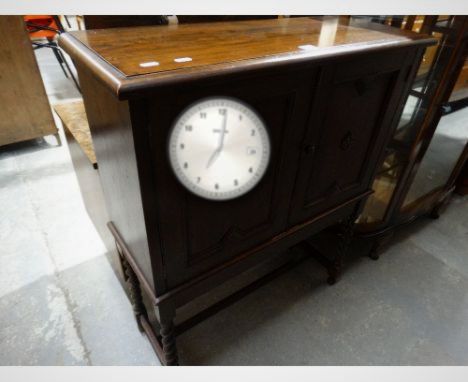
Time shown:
{"hour": 7, "minute": 1}
